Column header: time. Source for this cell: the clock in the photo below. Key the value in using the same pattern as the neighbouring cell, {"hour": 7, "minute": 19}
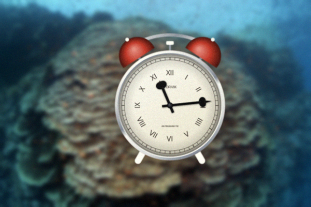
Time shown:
{"hour": 11, "minute": 14}
